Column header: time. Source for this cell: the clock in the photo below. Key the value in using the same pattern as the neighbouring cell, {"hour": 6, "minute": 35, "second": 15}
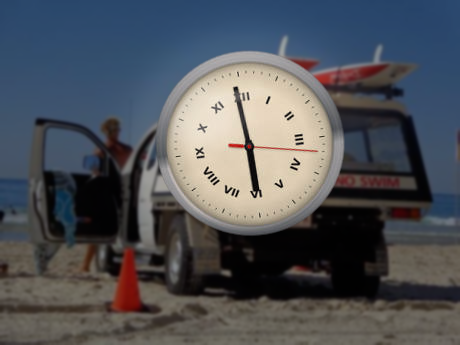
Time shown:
{"hour": 5, "minute": 59, "second": 17}
